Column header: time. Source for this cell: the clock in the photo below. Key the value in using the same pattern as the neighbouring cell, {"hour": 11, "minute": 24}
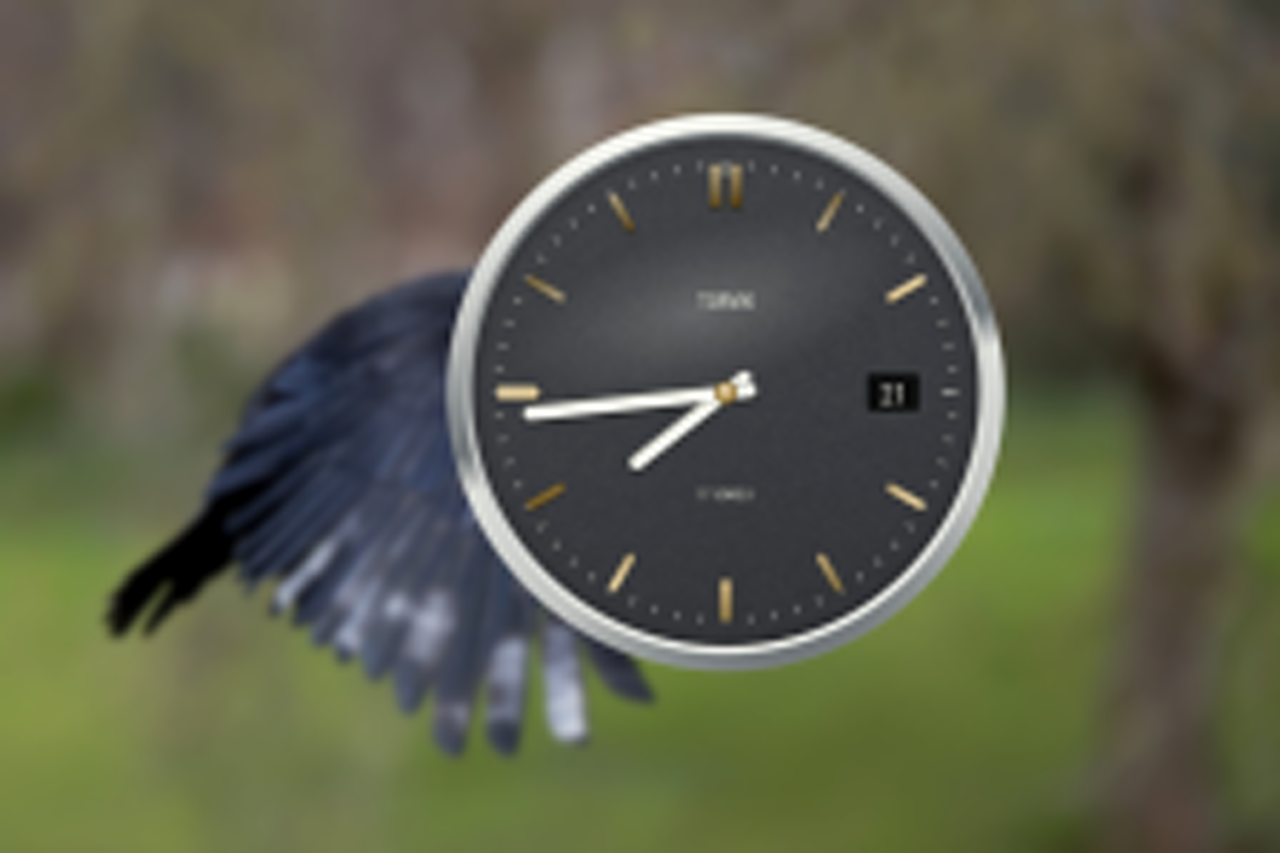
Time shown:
{"hour": 7, "minute": 44}
